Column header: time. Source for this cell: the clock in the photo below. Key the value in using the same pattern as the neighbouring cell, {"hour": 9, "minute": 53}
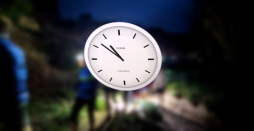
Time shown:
{"hour": 10, "minute": 52}
